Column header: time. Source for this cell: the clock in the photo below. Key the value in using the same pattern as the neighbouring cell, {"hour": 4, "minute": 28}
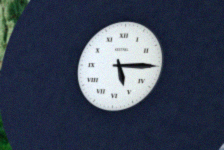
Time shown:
{"hour": 5, "minute": 15}
